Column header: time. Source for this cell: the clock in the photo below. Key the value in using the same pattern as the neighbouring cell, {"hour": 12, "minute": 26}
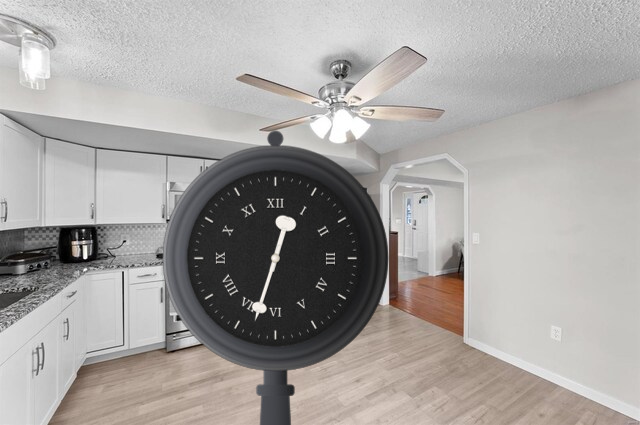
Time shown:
{"hour": 12, "minute": 33}
